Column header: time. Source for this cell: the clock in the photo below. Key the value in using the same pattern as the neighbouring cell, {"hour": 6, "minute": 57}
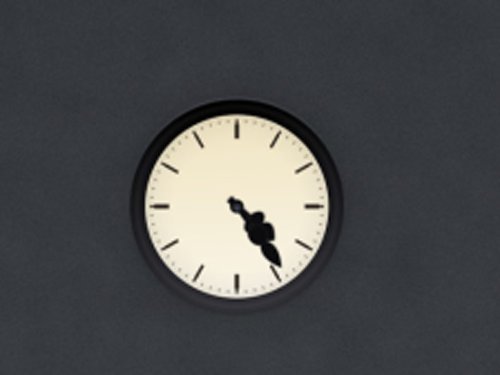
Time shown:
{"hour": 4, "minute": 24}
